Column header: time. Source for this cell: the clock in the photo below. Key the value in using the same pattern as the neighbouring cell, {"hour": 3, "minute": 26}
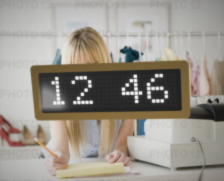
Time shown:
{"hour": 12, "minute": 46}
